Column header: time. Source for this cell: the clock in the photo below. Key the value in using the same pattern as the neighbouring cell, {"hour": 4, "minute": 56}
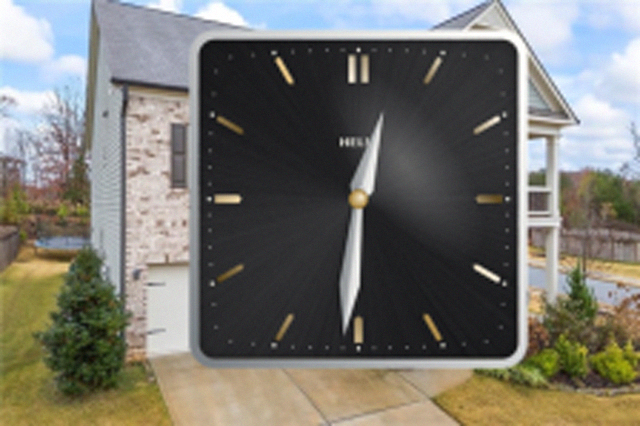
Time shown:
{"hour": 12, "minute": 31}
